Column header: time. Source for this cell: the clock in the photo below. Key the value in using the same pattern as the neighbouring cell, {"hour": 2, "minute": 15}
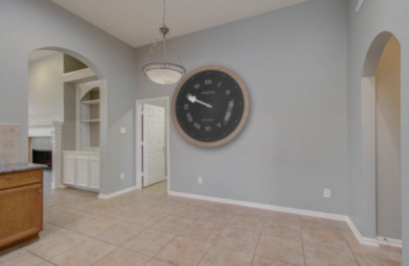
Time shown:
{"hour": 9, "minute": 49}
